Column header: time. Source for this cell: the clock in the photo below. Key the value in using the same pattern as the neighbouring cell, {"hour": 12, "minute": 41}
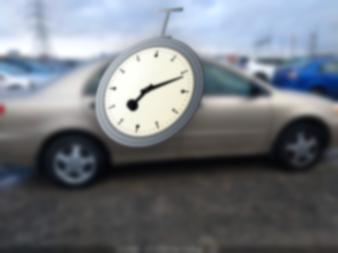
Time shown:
{"hour": 7, "minute": 11}
